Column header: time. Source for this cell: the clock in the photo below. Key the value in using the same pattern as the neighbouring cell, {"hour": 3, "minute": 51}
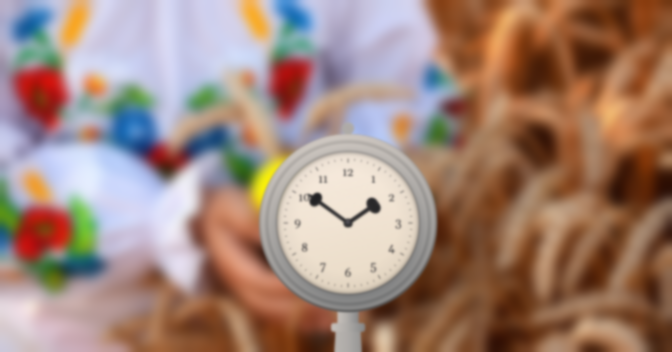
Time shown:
{"hour": 1, "minute": 51}
